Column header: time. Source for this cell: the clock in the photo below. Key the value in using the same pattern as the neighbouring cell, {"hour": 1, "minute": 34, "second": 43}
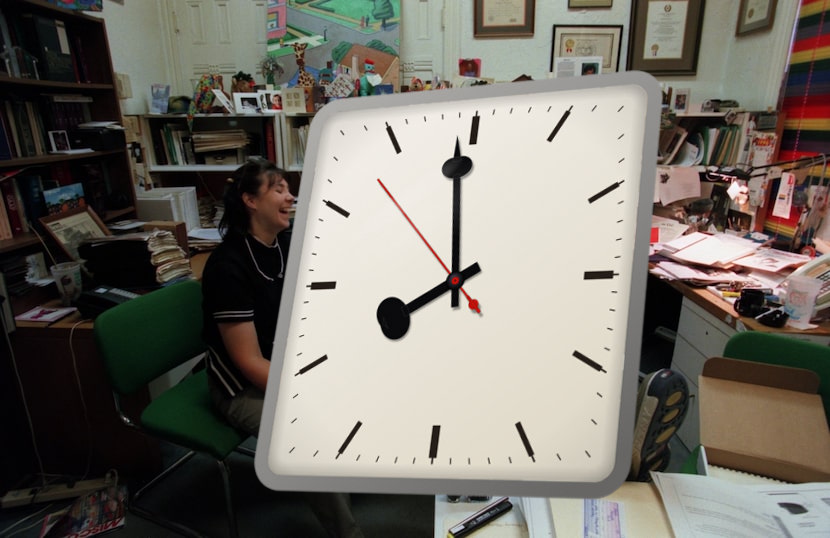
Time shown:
{"hour": 7, "minute": 58, "second": 53}
